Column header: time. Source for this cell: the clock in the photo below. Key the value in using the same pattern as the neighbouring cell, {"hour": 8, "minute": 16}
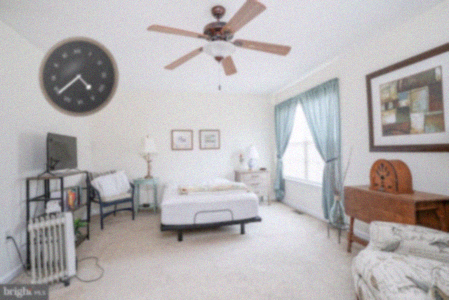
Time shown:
{"hour": 4, "minute": 39}
